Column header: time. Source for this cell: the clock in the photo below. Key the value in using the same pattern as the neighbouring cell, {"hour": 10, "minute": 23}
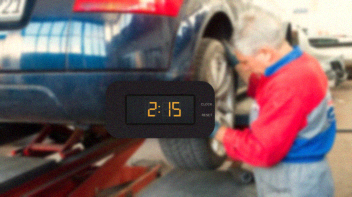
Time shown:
{"hour": 2, "minute": 15}
